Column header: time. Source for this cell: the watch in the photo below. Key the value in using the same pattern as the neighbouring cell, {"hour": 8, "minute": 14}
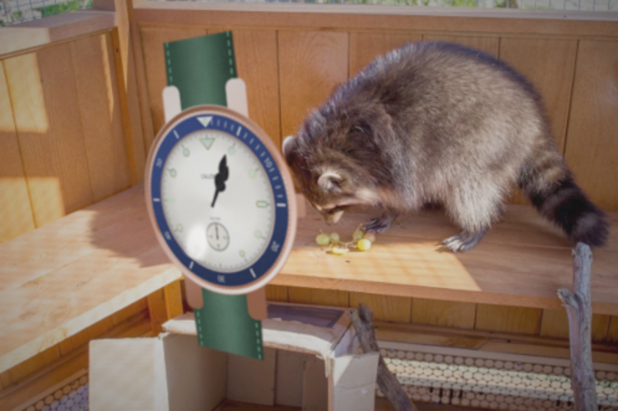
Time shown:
{"hour": 1, "minute": 4}
